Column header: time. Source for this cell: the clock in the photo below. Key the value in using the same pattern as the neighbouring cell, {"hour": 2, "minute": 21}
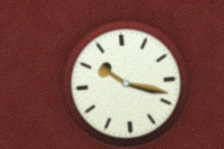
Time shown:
{"hour": 10, "minute": 18}
